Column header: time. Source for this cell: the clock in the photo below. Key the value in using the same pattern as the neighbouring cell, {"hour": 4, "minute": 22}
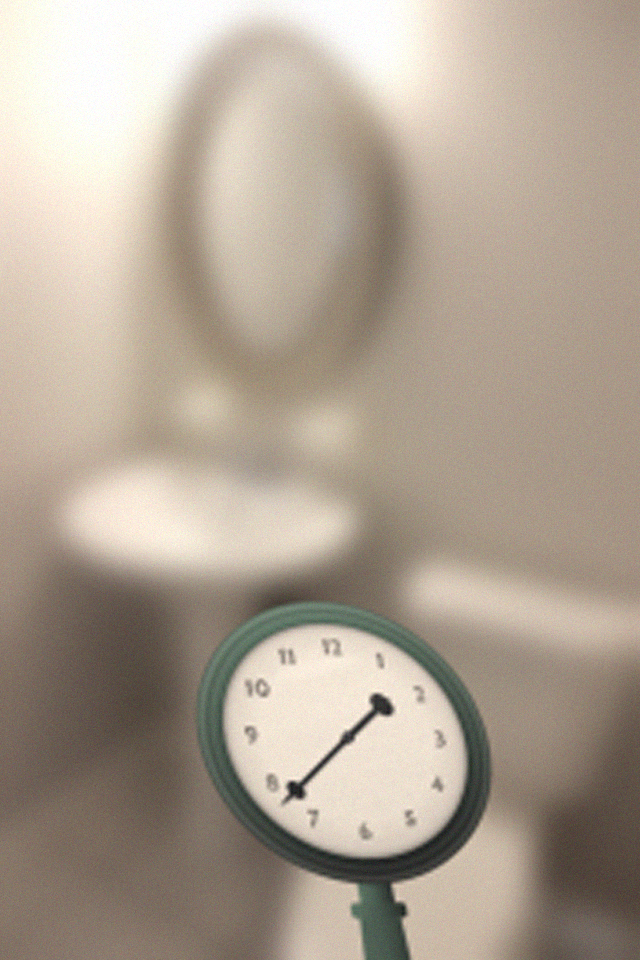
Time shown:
{"hour": 1, "minute": 38}
